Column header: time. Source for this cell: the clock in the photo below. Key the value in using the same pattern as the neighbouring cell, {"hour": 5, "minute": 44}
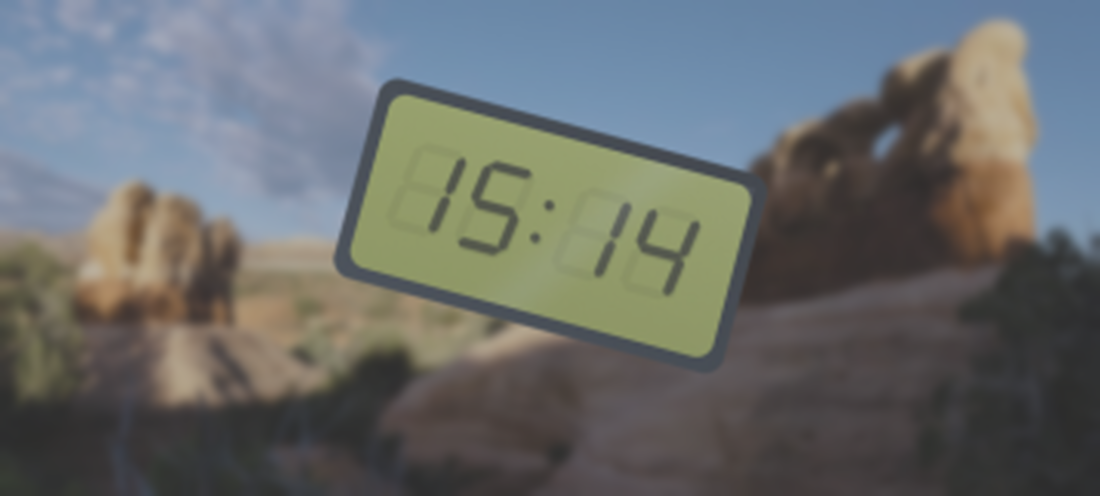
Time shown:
{"hour": 15, "minute": 14}
